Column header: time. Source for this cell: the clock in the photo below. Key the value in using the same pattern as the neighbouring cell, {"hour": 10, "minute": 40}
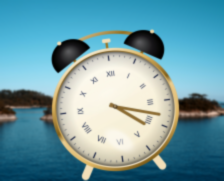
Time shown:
{"hour": 4, "minute": 18}
